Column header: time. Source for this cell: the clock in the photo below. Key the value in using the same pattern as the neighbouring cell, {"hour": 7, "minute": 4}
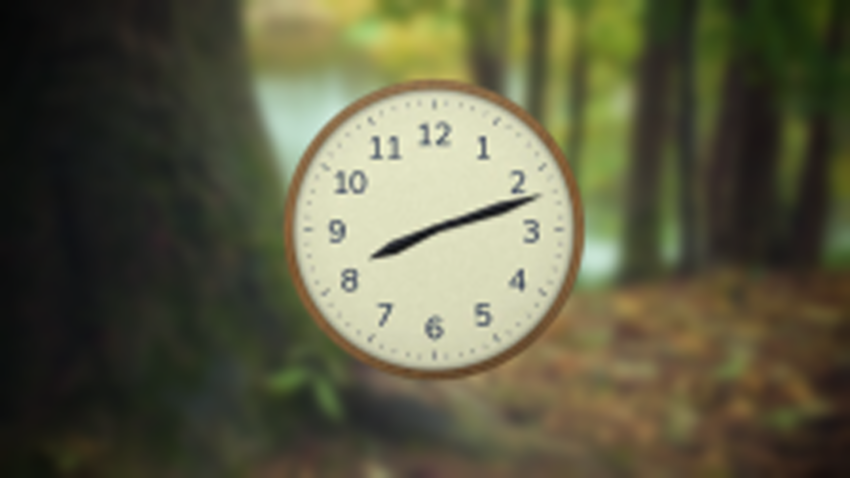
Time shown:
{"hour": 8, "minute": 12}
